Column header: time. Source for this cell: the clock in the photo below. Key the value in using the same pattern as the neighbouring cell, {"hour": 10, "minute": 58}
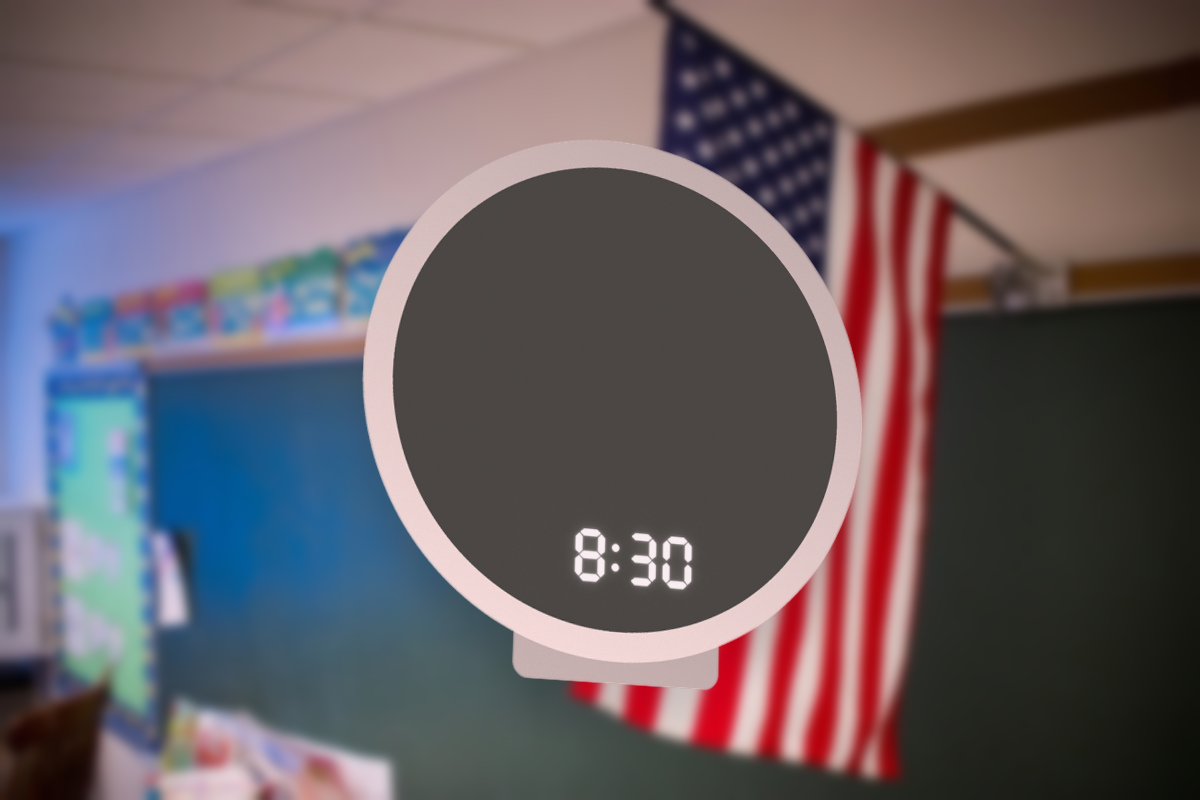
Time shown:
{"hour": 8, "minute": 30}
